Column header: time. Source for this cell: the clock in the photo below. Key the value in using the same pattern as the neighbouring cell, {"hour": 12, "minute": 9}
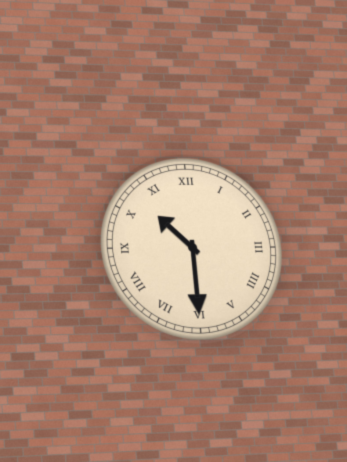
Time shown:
{"hour": 10, "minute": 30}
